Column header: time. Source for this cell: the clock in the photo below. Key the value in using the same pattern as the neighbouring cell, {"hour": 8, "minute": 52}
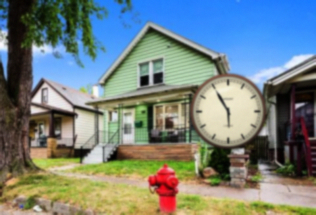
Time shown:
{"hour": 5, "minute": 55}
